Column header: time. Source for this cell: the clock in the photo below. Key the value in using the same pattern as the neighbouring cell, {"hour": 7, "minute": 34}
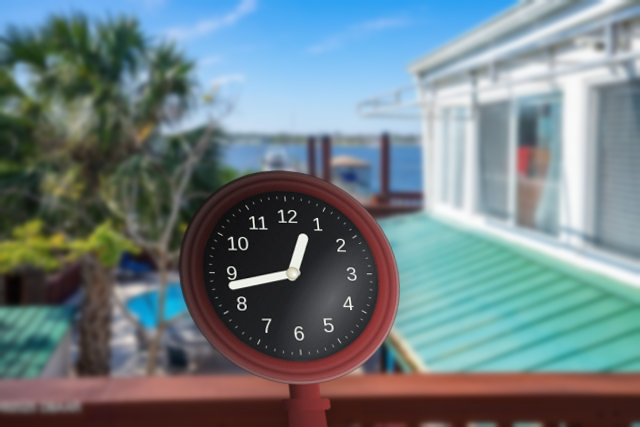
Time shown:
{"hour": 12, "minute": 43}
